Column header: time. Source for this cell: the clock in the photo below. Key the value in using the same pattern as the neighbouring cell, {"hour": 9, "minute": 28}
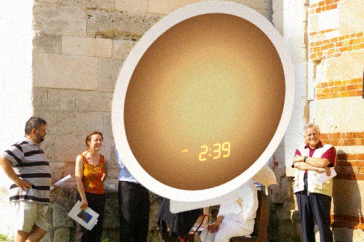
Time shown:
{"hour": 2, "minute": 39}
